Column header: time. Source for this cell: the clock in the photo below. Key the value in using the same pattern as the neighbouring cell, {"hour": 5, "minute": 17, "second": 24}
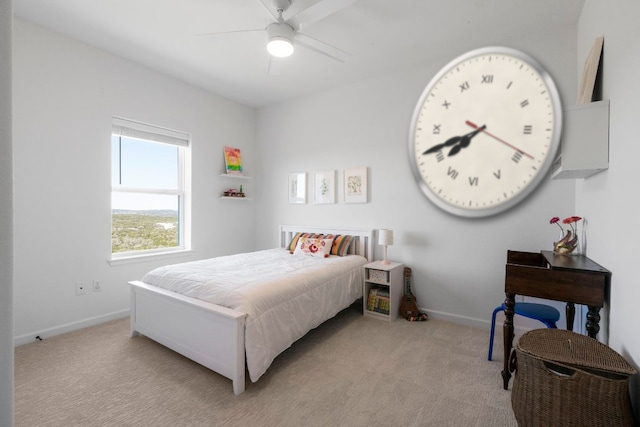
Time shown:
{"hour": 7, "minute": 41, "second": 19}
